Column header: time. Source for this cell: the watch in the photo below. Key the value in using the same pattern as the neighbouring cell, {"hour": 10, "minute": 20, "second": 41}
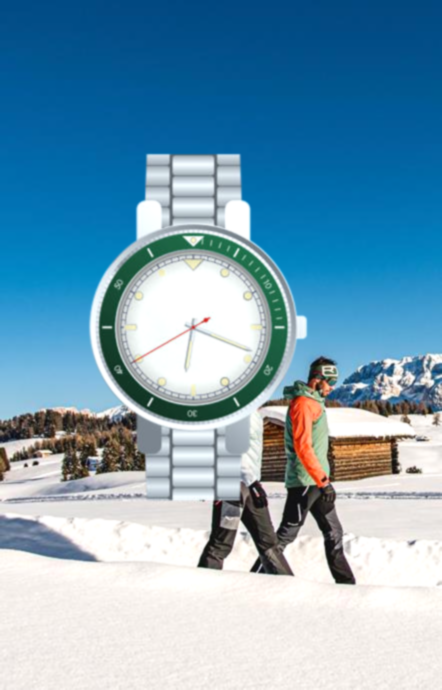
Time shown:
{"hour": 6, "minute": 18, "second": 40}
